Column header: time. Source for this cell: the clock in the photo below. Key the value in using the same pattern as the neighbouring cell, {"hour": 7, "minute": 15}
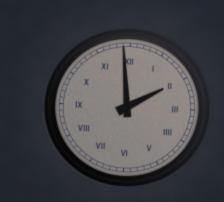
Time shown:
{"hour": 1, "minute": 59}
